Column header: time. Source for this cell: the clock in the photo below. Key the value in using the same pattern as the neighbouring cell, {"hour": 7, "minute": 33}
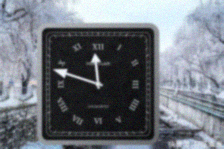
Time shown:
{"hour": 11, "minute": 48}
